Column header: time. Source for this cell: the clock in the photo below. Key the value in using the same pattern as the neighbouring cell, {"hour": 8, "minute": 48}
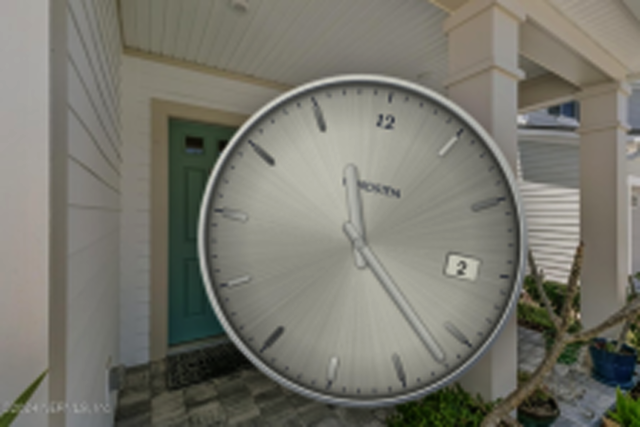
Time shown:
{"hour": 11, "minute": 22}
